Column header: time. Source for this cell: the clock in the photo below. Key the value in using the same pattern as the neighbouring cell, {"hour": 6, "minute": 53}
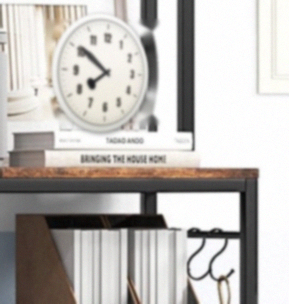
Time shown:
{"hour": 7, "minute": 51}
